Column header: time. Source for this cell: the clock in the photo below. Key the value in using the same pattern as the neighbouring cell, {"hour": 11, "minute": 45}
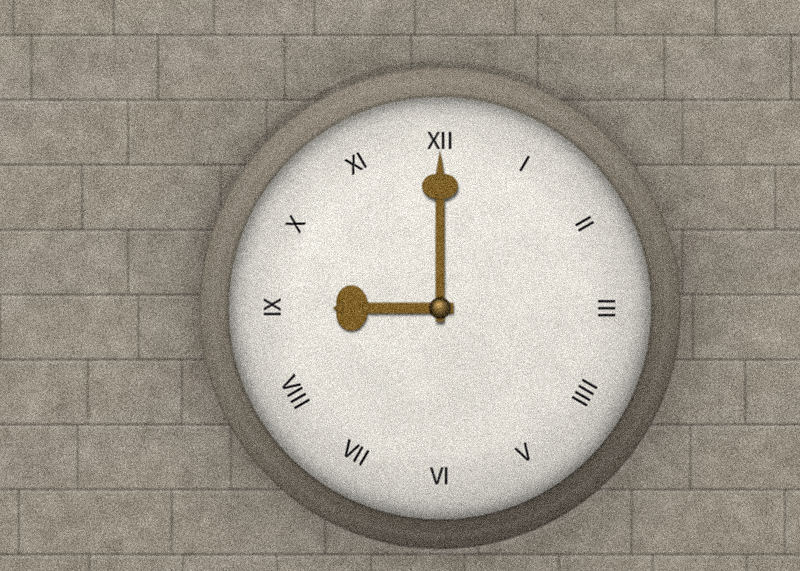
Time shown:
{"hour": 9, "minute": 0}
